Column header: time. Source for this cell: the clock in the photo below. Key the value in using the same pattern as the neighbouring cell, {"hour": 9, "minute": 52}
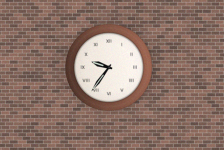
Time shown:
{"hour": 9, "minute": 36}
